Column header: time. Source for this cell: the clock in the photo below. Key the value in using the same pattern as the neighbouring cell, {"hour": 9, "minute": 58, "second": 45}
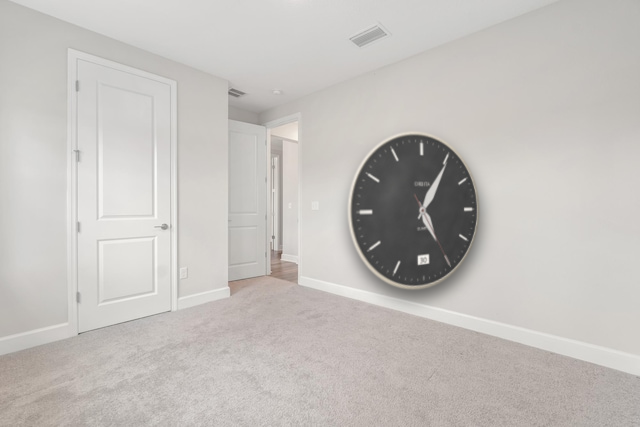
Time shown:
{"hour": 5, "minute": 5, "second": 25}
